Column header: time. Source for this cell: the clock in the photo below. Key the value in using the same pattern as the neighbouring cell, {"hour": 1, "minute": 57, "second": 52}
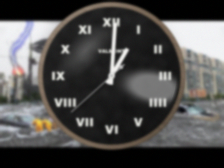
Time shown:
{"hour": 1, "minute": 0, "second": 38}
